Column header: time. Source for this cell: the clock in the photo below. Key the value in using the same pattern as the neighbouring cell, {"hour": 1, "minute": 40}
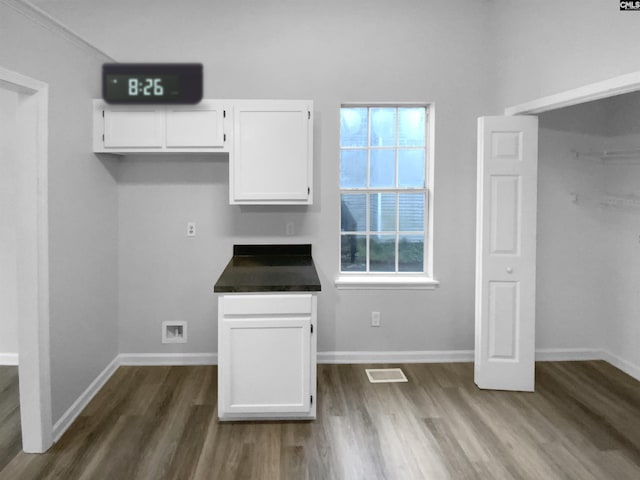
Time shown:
{"hour": 8, "minute": 26}
